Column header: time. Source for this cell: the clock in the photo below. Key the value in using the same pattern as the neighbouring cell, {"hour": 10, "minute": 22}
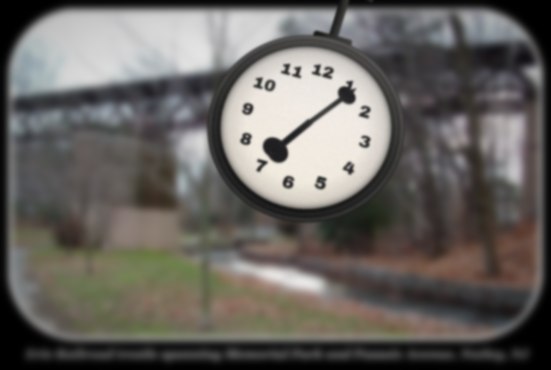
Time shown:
{"hour": 7, "minute": 6}
